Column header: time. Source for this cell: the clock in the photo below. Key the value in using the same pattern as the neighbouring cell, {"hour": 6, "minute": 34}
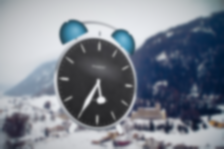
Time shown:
{"hour": 5, "minute": 35}
